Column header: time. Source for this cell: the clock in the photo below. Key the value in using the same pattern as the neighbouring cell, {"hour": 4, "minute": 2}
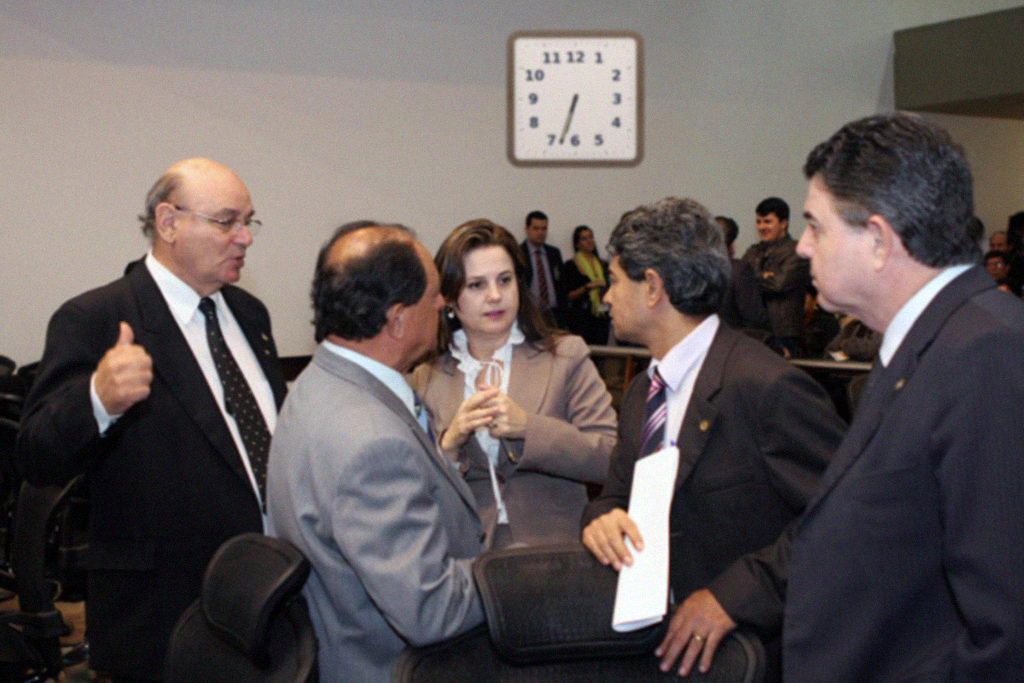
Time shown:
{"hour": 6, "minute": 33}
